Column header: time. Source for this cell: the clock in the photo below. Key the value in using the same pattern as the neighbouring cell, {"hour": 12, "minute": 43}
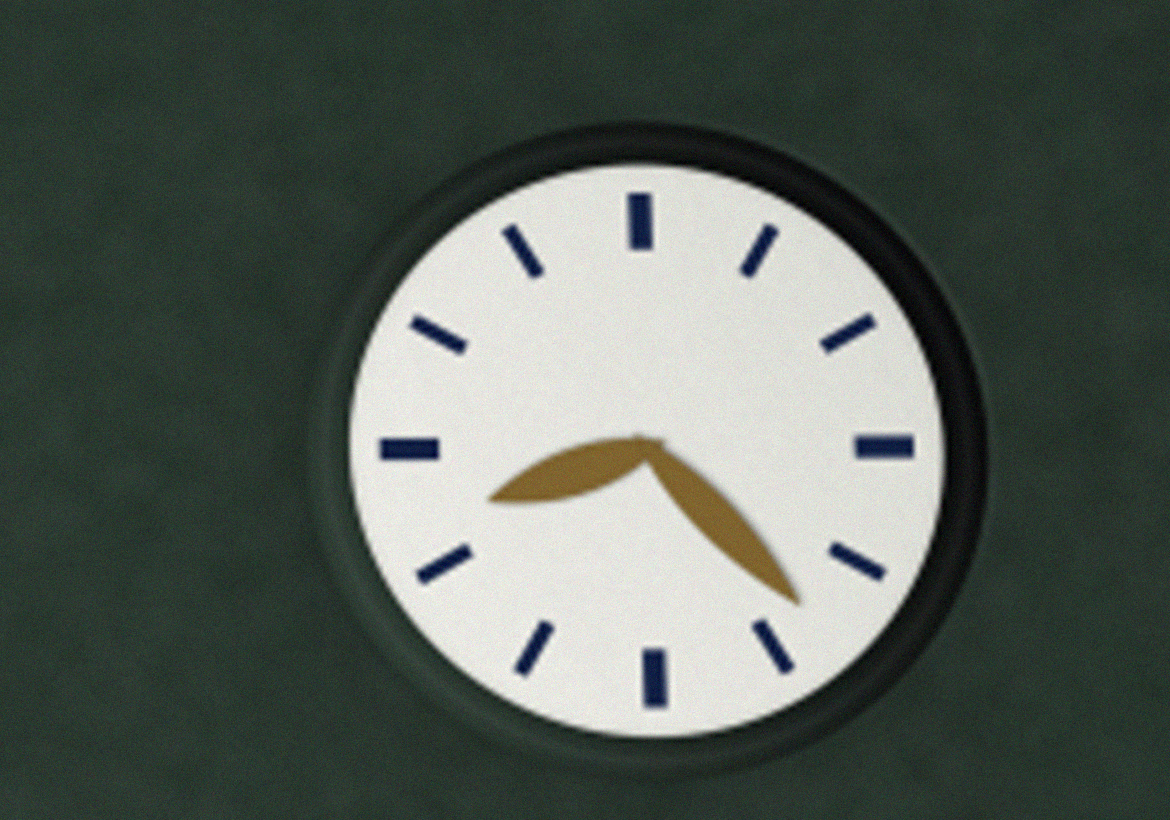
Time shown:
{"hour": 8, "minute": 23}
